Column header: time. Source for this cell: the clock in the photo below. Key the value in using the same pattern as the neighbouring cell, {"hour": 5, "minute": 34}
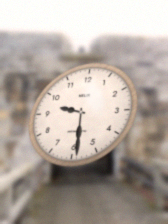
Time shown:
{"hour": 9, "minute": 29}
